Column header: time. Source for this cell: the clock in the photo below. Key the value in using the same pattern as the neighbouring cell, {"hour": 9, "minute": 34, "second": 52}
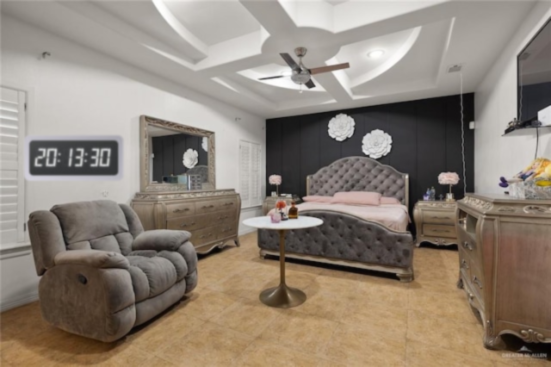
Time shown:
{"hour": 20, "minute": 13, "second": 30}
